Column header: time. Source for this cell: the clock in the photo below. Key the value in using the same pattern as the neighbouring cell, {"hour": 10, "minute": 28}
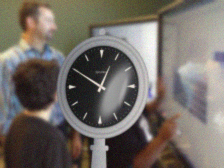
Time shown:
{"hour": 12, "minute": 50}
